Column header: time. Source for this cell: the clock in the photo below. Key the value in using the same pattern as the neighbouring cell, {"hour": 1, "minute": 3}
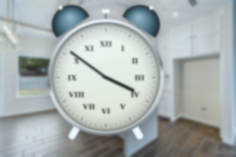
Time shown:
{"hour": 3, "minute": 51}
